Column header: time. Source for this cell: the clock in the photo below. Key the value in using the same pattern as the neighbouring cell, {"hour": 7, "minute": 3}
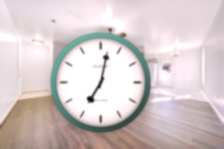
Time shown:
{"hour": 7, "minute": 2}
